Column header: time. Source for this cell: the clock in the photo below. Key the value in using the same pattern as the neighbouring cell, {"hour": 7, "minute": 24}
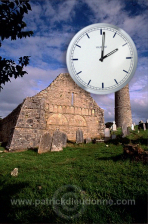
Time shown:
{"hour": 2, "minute": 1}
